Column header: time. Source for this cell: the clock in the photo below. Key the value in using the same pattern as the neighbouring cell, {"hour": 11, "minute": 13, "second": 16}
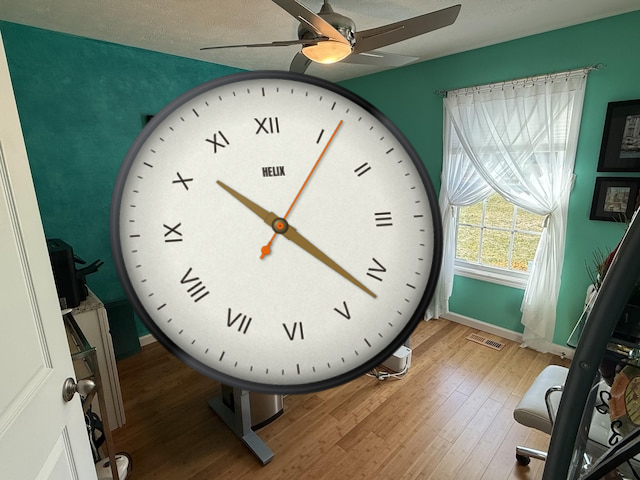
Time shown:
{"hour": 10, "minute": 22, "second": 6}
